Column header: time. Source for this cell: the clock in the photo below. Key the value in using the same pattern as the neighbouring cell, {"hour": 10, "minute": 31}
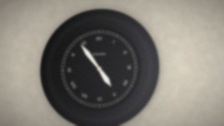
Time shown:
{"hour": 4, "minute": 54}
